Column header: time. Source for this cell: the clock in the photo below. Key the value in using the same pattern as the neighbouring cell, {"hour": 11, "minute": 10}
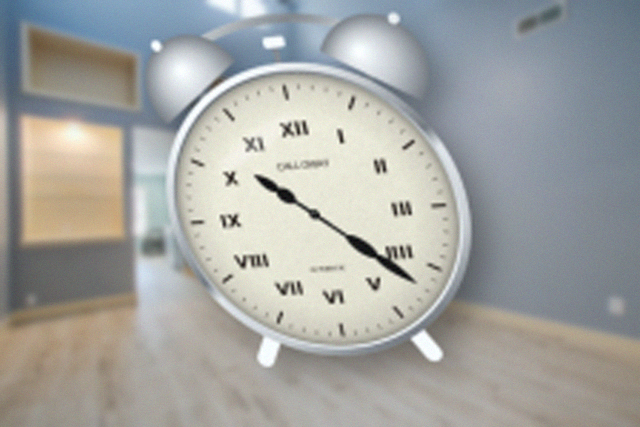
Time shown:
{"hour": 10, "minute": 22}
